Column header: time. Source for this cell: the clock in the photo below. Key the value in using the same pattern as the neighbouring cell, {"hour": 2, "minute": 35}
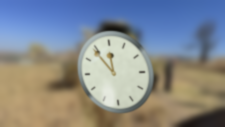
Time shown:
{"hour": 11, "minute": 54}
